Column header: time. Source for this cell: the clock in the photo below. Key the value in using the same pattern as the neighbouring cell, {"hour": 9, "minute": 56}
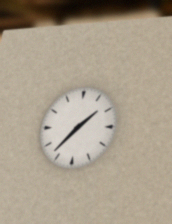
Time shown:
{"hour": 1, "minute": 37}
